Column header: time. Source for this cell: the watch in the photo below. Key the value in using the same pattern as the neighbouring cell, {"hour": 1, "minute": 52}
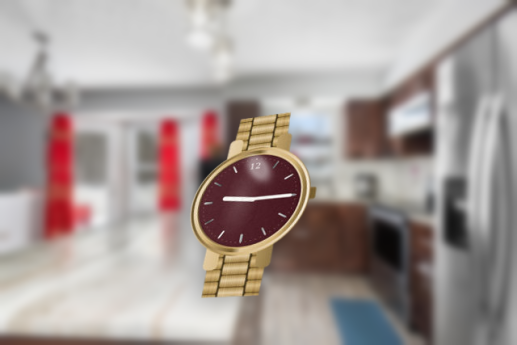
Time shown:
{"hour": 9, "minute": 15}
